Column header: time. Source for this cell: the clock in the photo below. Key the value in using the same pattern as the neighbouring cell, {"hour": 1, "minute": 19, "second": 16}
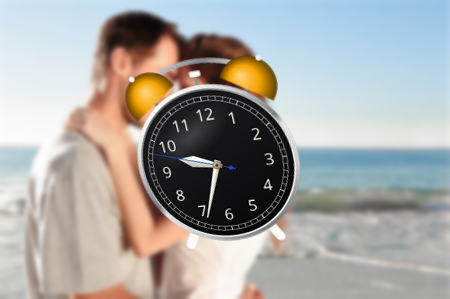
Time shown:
{"hour": 9, "minute": 33, "second": 48}
